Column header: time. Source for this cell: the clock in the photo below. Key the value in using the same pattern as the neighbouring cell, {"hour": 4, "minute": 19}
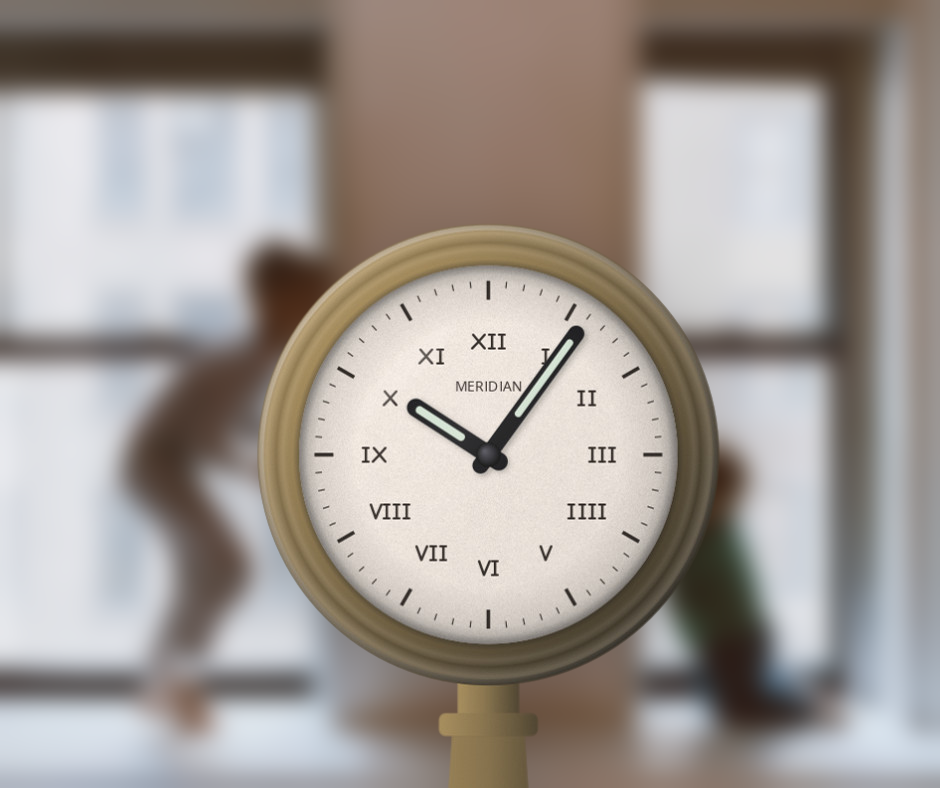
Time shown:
{"hour": 10, "minute": 6}
